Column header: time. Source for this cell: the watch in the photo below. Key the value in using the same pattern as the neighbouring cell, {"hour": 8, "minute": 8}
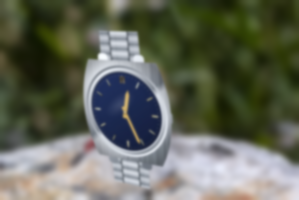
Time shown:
{"hour": 12, "minute": 26}
